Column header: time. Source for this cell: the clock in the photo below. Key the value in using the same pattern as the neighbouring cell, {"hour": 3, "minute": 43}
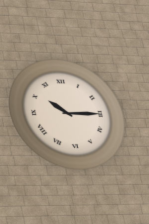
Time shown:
{"hour": 10, "minute": 15}
